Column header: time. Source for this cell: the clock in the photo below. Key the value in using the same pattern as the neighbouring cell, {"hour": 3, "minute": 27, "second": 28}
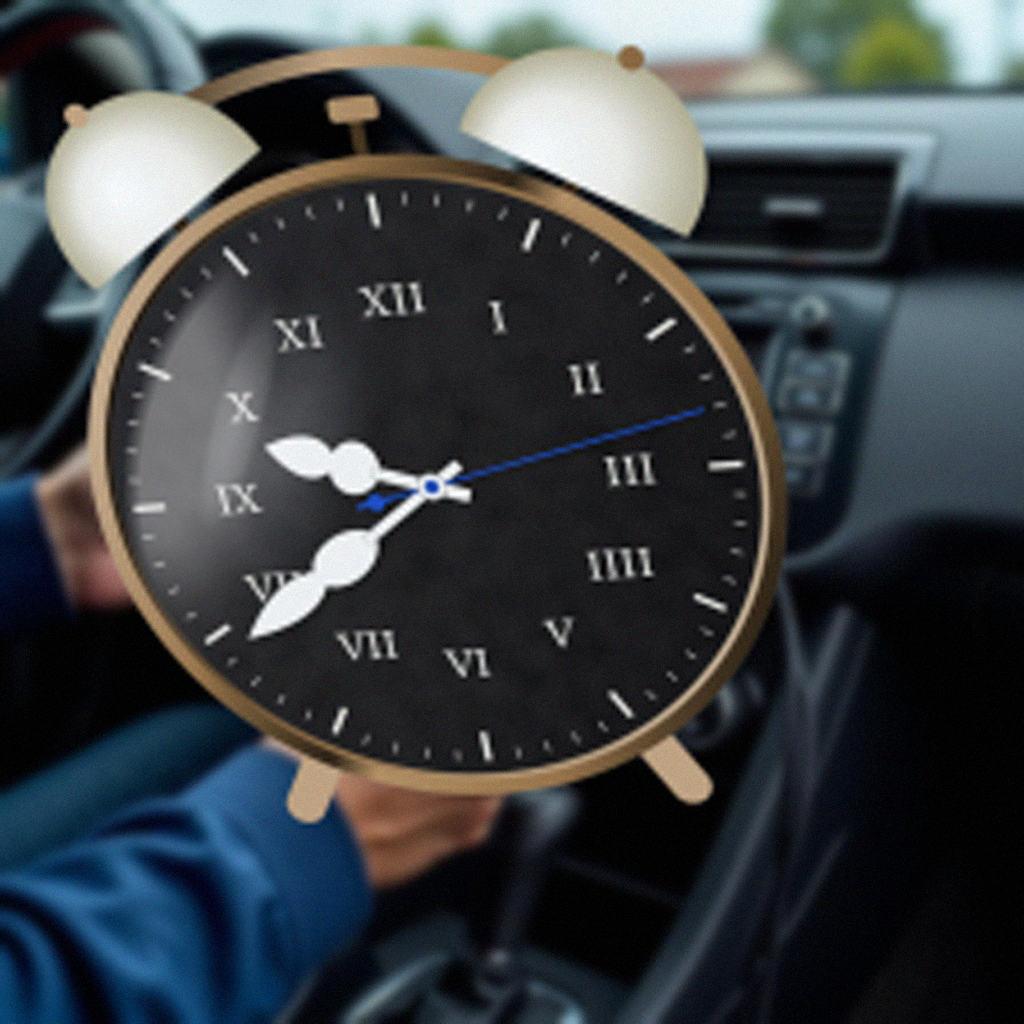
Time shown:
{"hour": 9, "minute": 39, "second": 13}
